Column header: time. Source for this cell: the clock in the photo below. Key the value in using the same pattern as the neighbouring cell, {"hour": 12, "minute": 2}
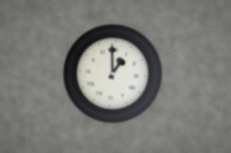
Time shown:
{"hour": 12, "minute": 59}
